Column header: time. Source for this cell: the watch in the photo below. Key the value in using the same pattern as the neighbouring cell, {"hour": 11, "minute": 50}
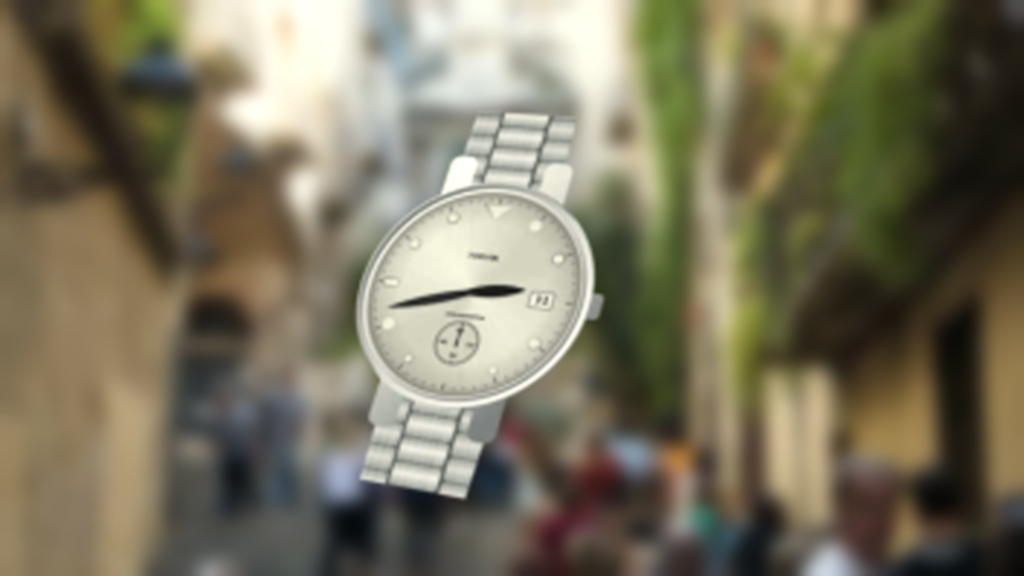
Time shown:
{"hour": 2, "minute": 42}
